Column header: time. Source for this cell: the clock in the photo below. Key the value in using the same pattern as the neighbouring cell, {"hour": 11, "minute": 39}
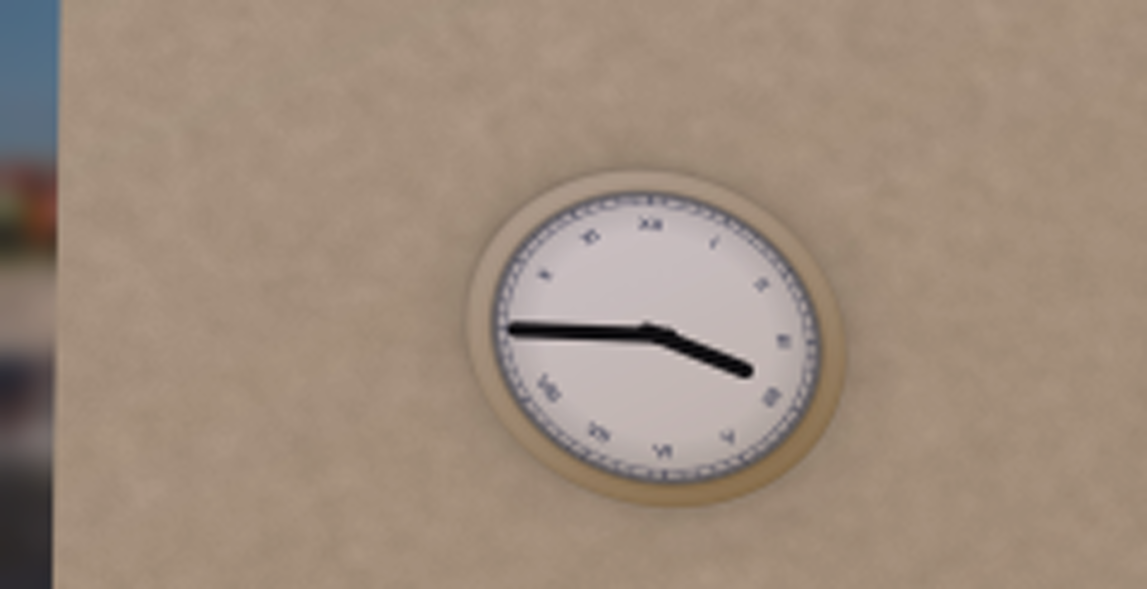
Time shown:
{"hour": 3, "minute": 45}
